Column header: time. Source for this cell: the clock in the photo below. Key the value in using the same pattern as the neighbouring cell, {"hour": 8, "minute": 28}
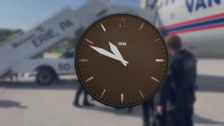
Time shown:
{"hour": 10, "minute": 49}
